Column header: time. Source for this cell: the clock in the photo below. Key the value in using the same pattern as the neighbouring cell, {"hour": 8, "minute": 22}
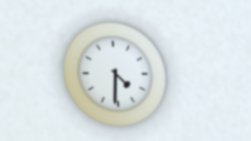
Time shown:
{"hour": 4, "minute": 31}
